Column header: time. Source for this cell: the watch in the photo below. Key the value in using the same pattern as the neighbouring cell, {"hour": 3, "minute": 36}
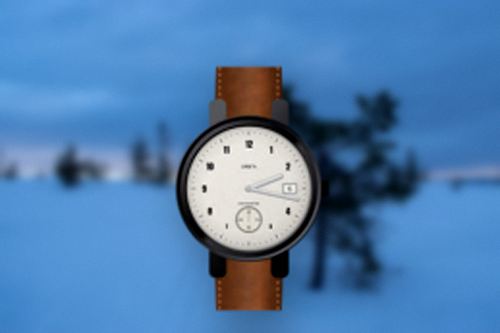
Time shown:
{"hour": 2, "minute": 17}
